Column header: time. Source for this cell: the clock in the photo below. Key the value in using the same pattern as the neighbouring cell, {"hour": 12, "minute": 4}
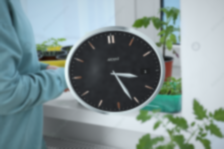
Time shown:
{"hour": 3, "minute": 26}
